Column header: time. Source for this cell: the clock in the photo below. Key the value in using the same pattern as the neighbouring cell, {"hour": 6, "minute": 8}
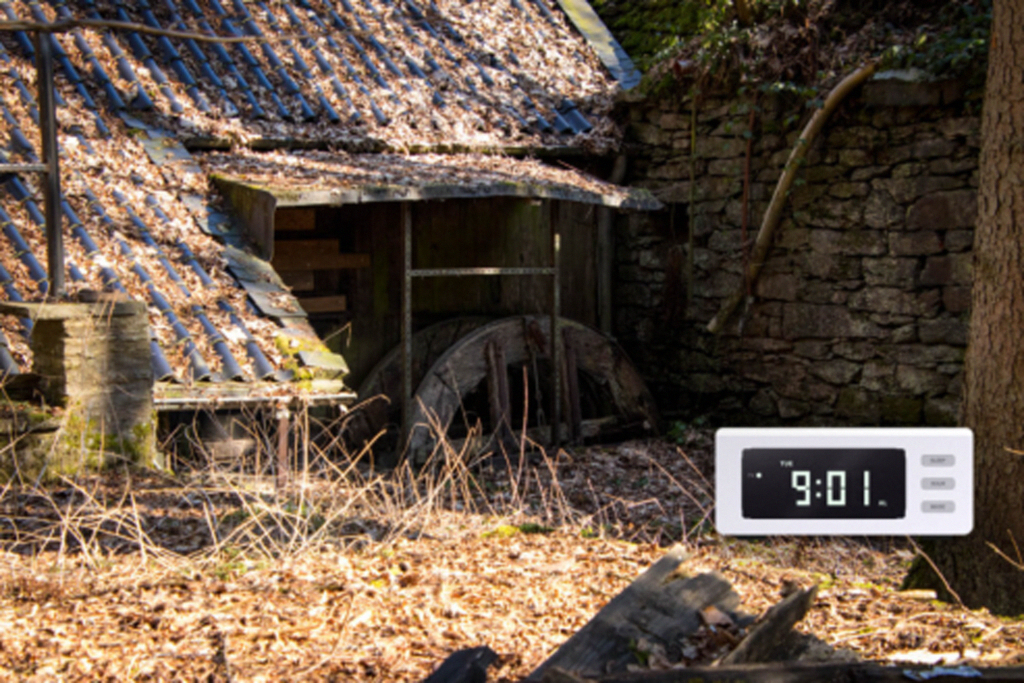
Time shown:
{"hour": 9, "minute": 1}
